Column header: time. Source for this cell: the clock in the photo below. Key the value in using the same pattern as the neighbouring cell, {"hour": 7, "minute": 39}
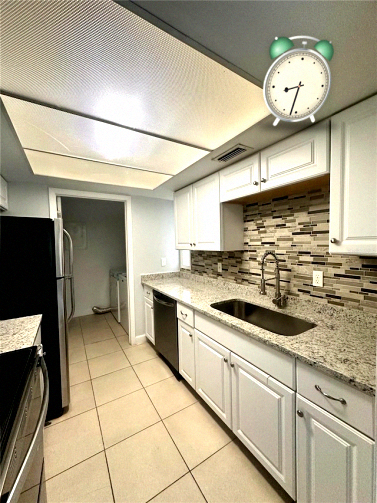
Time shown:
{"hour": 8, "minute": 32}
